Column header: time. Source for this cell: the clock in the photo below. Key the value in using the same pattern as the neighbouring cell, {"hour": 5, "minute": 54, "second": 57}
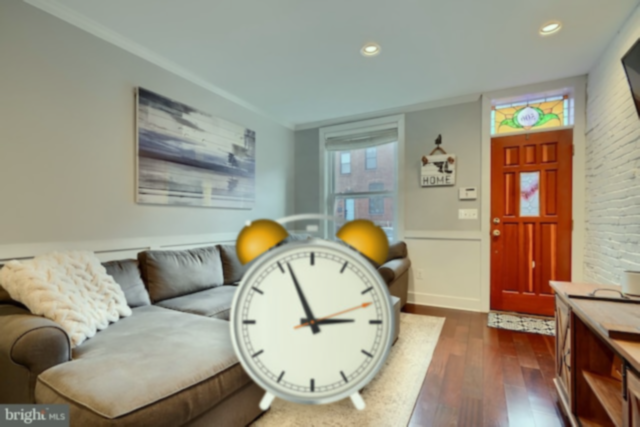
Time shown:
{"hour": 2, "minute": 56, "second": 12}
